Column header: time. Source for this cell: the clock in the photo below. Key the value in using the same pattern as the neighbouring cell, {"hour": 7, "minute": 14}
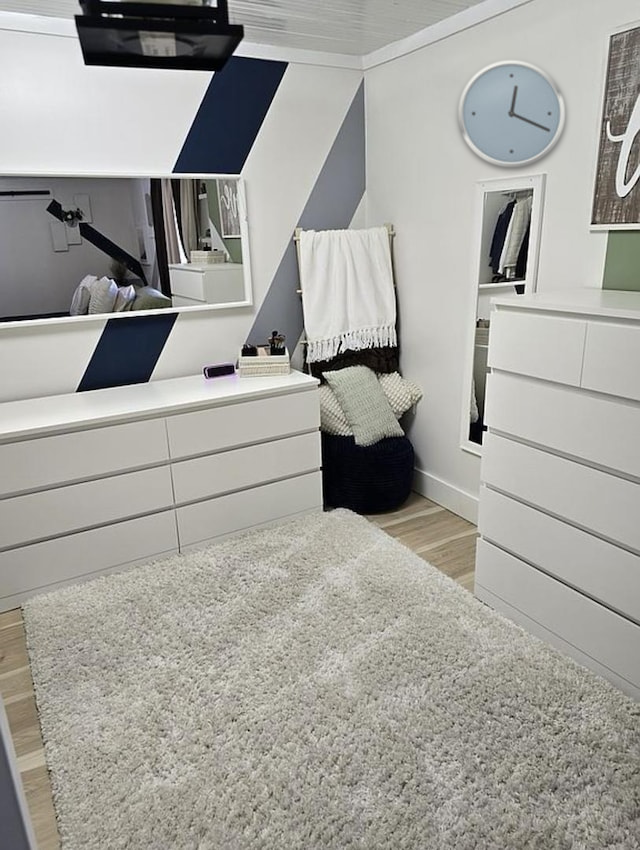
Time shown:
{"hour": 12, "minute": 19}
